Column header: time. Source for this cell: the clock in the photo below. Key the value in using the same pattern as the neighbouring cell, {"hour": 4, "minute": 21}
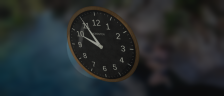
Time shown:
{"hour": 9, "minute": 55}
